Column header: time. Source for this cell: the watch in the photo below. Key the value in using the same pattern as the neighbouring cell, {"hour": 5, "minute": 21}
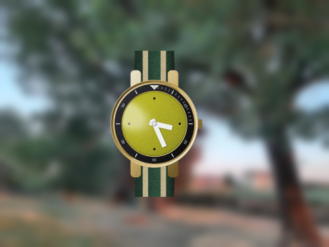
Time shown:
{"hour": 3, "minute": 26}
